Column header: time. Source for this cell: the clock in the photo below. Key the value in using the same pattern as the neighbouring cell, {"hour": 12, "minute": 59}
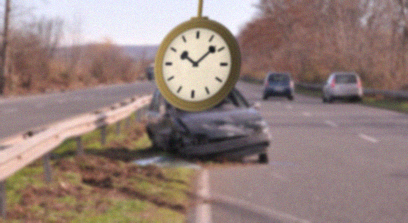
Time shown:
{"hour": 10, "minute": 8}
